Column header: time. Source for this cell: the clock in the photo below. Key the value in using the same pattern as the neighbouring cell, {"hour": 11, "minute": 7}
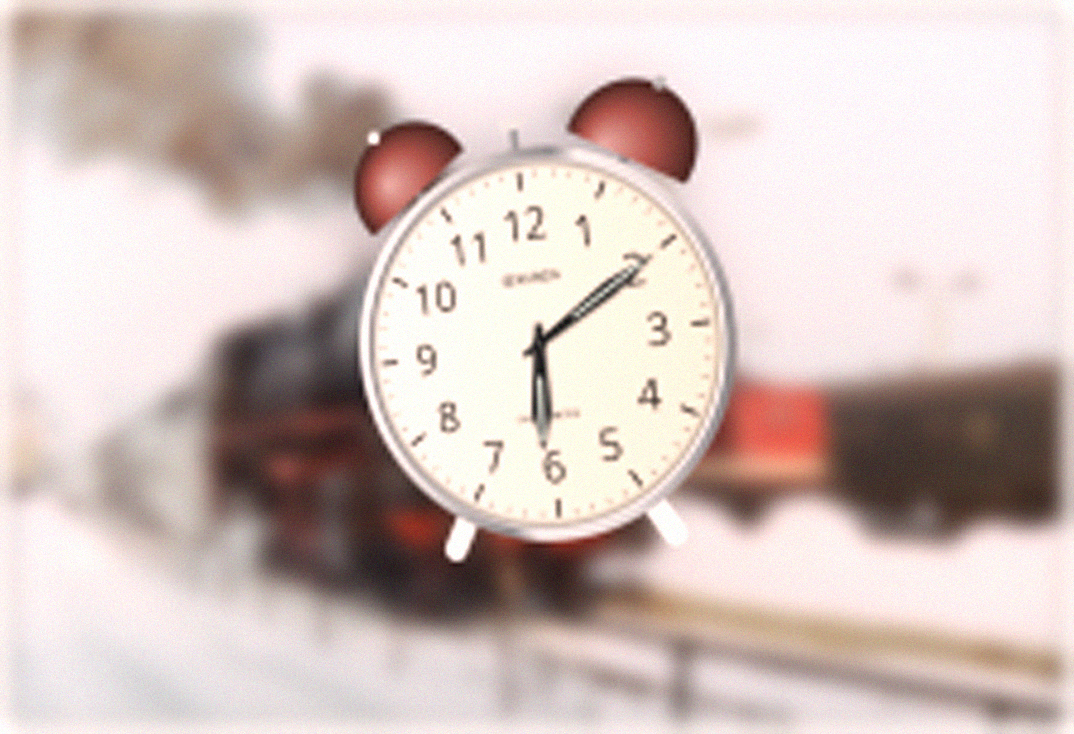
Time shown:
{"hour": 6, "minute": 10}
